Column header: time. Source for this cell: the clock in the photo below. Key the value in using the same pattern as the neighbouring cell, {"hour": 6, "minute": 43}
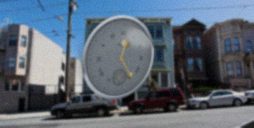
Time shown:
{"hour": 12, "minute": 24}
